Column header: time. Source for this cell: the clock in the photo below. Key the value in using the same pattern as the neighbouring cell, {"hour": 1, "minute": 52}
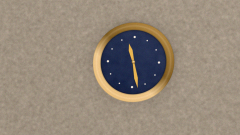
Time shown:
{"hour": 11, "minute": 28}
